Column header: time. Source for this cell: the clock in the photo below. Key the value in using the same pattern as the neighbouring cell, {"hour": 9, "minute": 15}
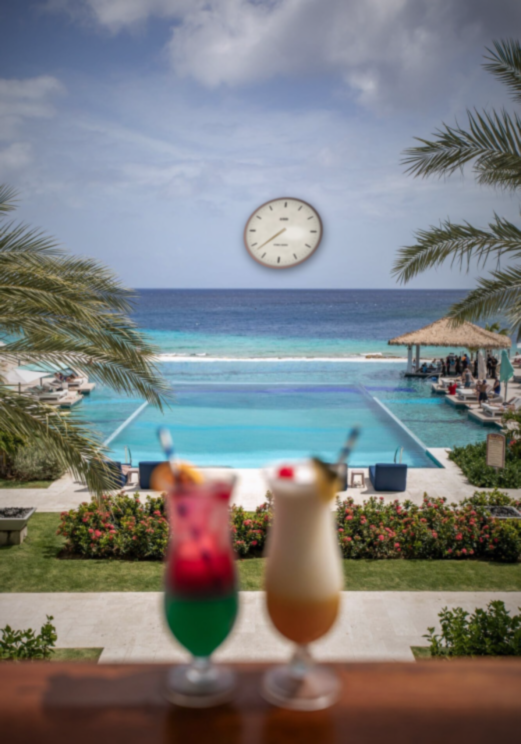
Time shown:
{"hour": 7, "minute": 38}
